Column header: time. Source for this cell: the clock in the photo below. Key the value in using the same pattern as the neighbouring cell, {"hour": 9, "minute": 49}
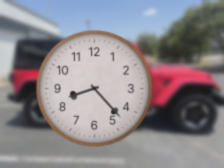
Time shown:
{"hour": 8, "minute": 23}
